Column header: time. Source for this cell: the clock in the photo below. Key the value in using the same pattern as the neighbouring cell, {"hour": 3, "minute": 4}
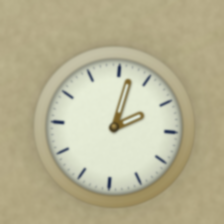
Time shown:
{"hour": 2, "minute": 2}
